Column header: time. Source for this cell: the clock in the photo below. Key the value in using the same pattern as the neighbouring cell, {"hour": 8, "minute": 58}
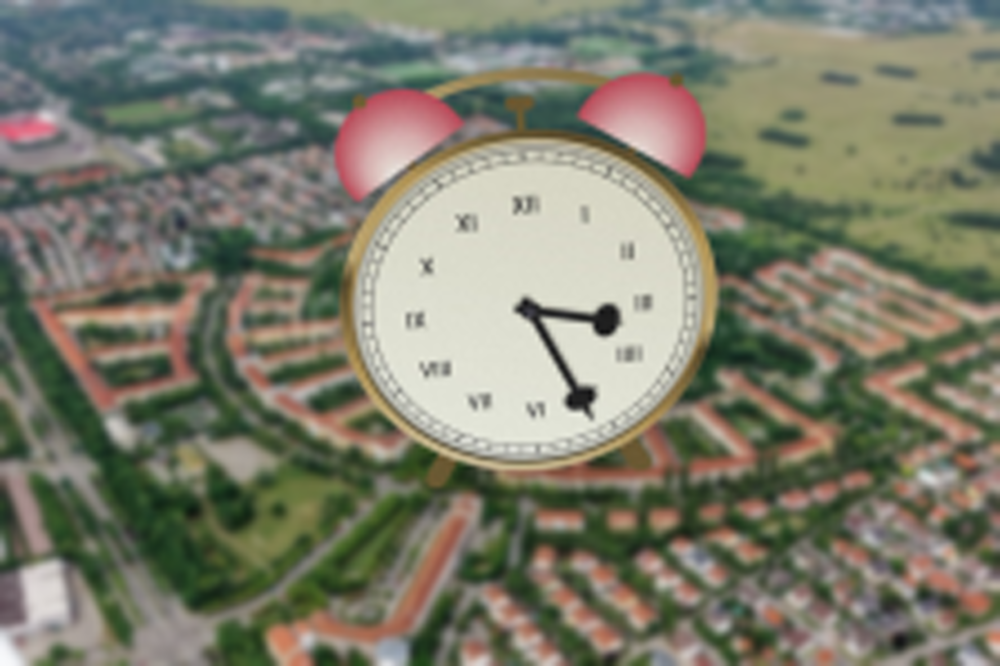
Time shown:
{"hour": 3, "minute": 26}
